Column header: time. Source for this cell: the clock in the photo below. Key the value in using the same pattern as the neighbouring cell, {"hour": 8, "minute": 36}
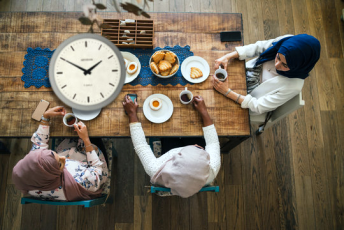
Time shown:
{"hour": 1, "minute": 50}
